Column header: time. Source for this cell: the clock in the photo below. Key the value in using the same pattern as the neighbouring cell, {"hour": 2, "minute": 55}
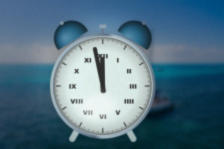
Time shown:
{"hour": 11, "minute": 58}
